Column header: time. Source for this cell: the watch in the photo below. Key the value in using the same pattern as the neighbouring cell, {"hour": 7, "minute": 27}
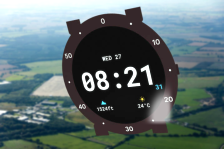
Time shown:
{"hour": 8, "minute": 21}
